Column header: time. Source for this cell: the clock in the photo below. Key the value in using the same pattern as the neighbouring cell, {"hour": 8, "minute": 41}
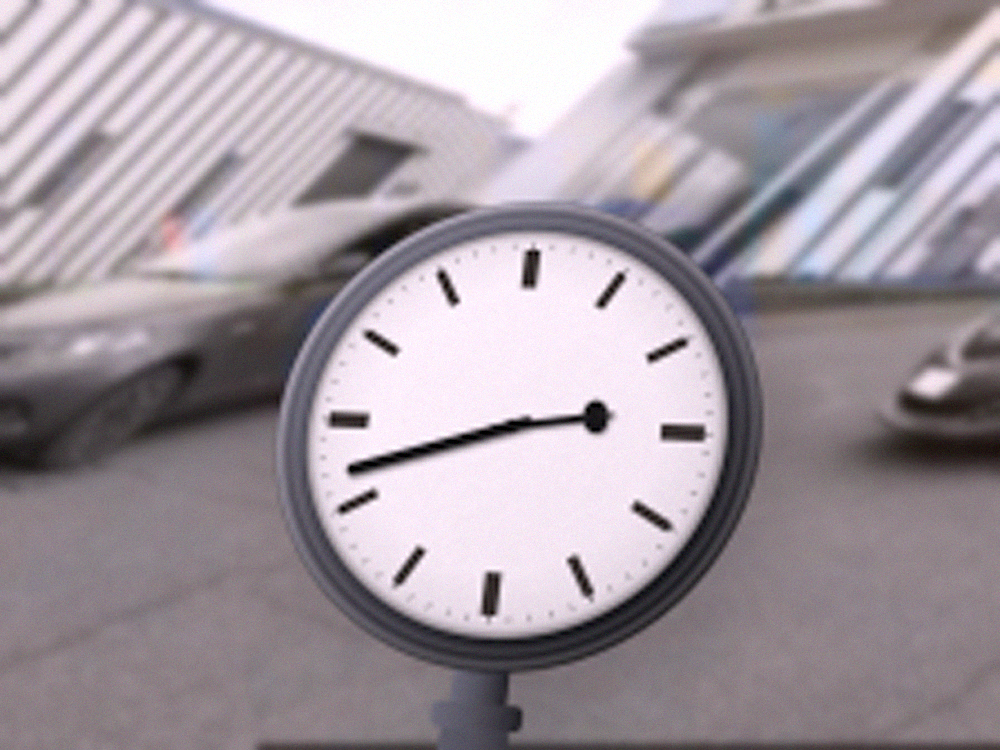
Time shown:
{"hour": 2, "minute": 42}
